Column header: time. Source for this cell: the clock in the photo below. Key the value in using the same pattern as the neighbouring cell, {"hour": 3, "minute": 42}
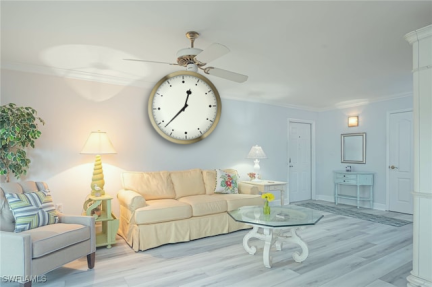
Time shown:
{"hour": 12, "minute": 38}
